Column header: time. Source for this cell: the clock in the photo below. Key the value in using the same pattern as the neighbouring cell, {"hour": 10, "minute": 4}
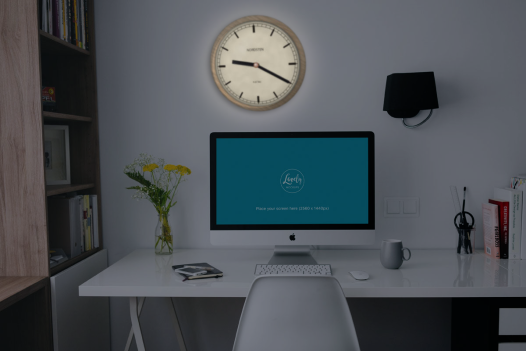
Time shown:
{"hour": 9, "minute": 20}
